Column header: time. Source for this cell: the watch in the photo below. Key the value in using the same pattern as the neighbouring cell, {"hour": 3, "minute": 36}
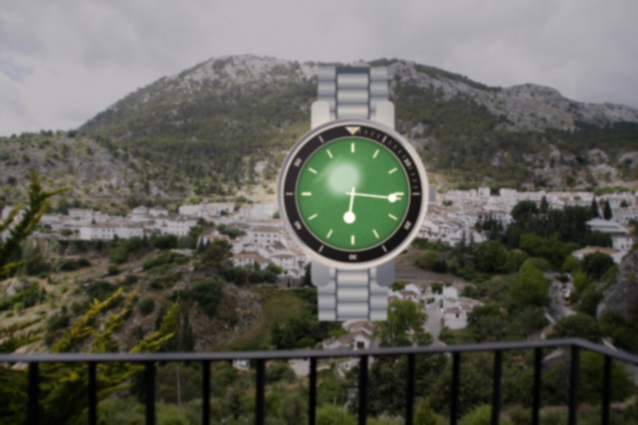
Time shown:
{"hour": 6, "minute": 16}
